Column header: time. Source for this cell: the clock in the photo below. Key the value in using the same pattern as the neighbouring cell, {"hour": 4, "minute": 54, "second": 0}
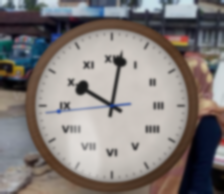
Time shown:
{"hour": 10, "minute": 1, "second": 44}
